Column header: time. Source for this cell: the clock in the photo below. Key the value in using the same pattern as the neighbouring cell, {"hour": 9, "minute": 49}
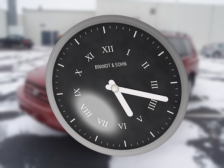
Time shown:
{"hour": 5, "minute": 18}
